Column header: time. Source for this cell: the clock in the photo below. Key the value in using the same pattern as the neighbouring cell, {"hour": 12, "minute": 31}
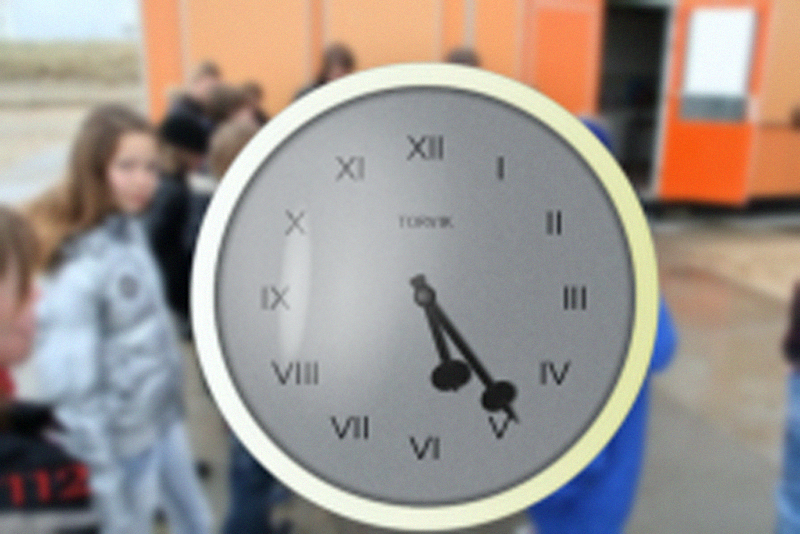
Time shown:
{"hour": 5, "minute": 24}
